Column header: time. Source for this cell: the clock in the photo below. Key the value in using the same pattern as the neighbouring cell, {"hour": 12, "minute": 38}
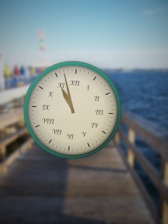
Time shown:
{"hour": 10, "minute": 57}
